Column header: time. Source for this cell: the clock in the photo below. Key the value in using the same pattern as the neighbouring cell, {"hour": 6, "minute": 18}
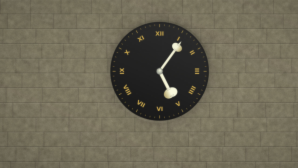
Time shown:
{"hour": 5, "minute": 6}
